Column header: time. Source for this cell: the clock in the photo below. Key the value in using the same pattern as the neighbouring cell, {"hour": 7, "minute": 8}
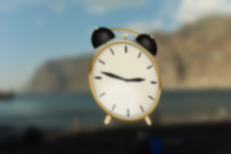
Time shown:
{"hour": 2, "minute": 47}
